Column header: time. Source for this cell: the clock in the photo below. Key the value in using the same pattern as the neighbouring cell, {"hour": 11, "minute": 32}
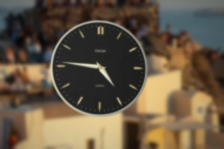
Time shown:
{"hour": 4, "minute": 46}
